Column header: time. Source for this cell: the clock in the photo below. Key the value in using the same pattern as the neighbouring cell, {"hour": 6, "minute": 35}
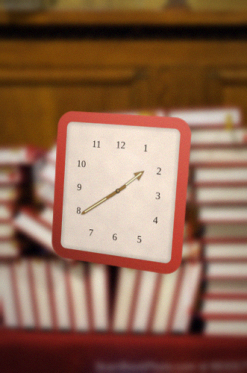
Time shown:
{"hour": 1, "minute": 39}
